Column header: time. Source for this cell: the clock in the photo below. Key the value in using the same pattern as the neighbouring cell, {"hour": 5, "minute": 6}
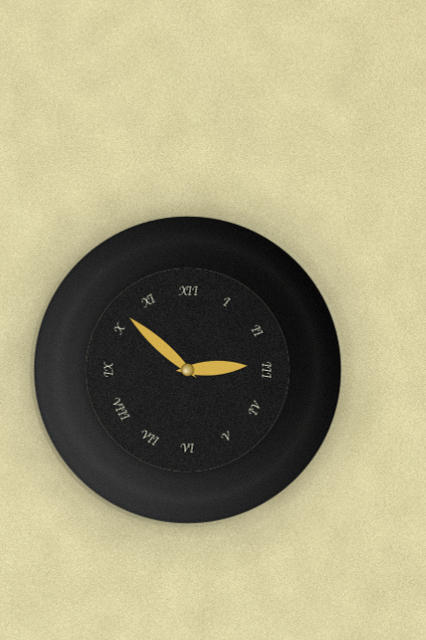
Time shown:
{"hour": 2, "minute": 52}
